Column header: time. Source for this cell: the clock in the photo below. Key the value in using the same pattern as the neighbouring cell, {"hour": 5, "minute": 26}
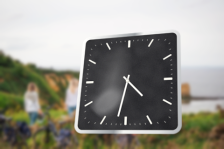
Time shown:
{"hour": 4, "minute": 32}
